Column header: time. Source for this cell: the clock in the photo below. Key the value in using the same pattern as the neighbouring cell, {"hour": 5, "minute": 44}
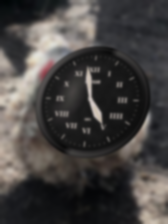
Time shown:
{"hour": 4, "minute": 58}
